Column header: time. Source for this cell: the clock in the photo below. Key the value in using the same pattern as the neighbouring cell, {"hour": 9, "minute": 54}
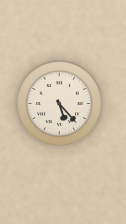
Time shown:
{"hour": 5, "minute": 23}
